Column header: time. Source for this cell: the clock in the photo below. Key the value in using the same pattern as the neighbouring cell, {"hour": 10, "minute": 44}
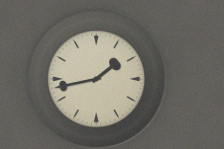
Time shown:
{"hour": 1, "minute": 43}
